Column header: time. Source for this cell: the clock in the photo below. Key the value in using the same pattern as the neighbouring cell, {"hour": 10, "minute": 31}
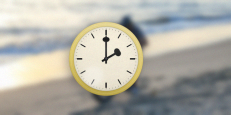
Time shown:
{"hour": 2, "minute": 0}
